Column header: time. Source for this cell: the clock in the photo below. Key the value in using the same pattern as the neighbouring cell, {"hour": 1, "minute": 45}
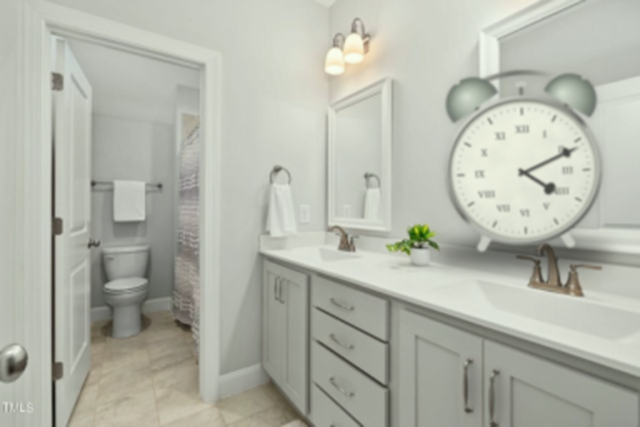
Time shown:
{"hour": 4, "minute": 11}
